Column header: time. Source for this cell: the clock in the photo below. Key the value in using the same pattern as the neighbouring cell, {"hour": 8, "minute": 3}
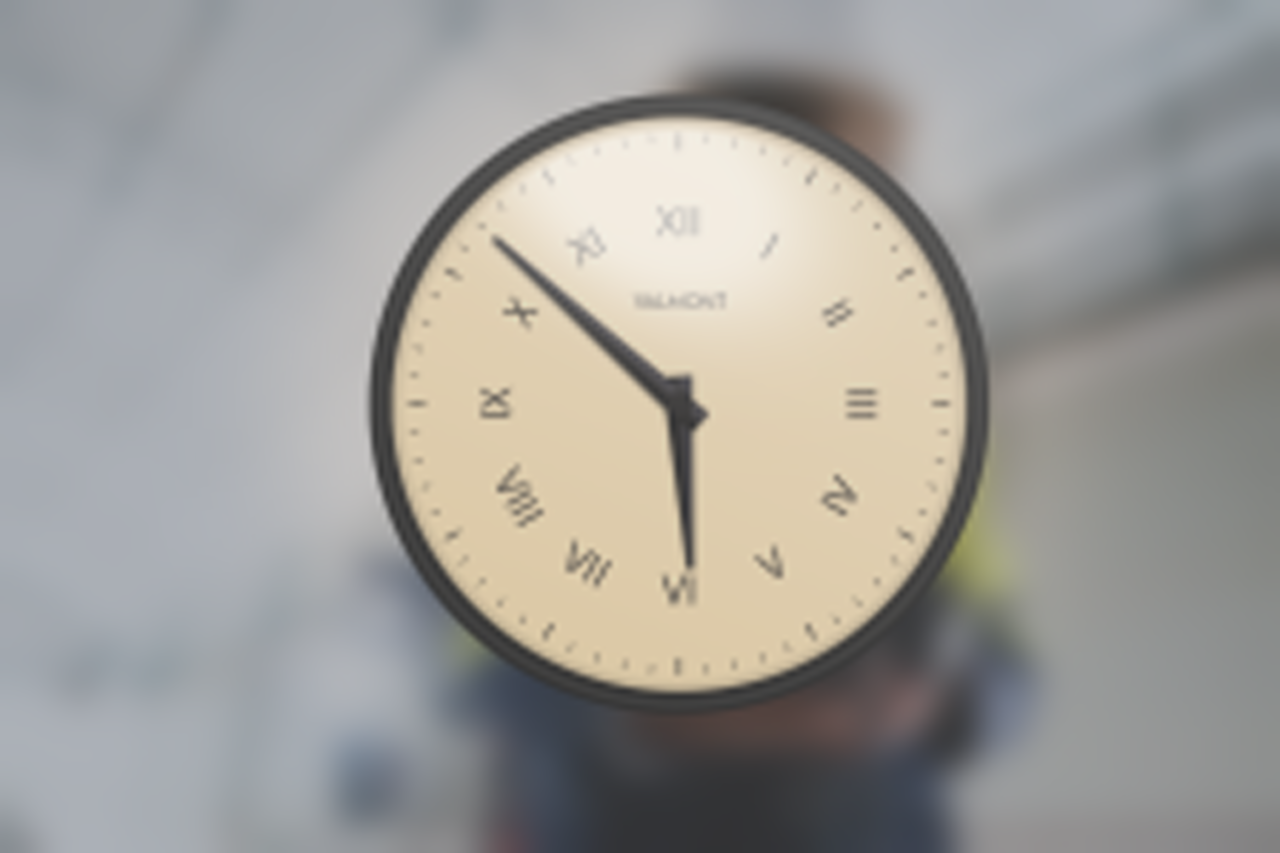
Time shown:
{"hour": 5, "minute": 52}
